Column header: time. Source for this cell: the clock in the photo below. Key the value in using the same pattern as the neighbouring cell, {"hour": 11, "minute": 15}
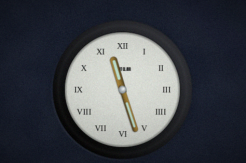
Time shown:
{"hour": 11, "minute": 27}
